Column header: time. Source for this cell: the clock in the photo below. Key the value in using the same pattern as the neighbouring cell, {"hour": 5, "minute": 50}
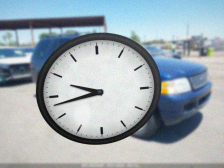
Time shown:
{"hour": 9, "minute": 43}
